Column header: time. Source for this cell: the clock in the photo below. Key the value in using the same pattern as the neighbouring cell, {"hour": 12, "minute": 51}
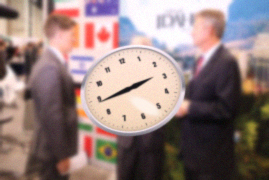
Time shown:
{"hour": 2, "minute": 44}
